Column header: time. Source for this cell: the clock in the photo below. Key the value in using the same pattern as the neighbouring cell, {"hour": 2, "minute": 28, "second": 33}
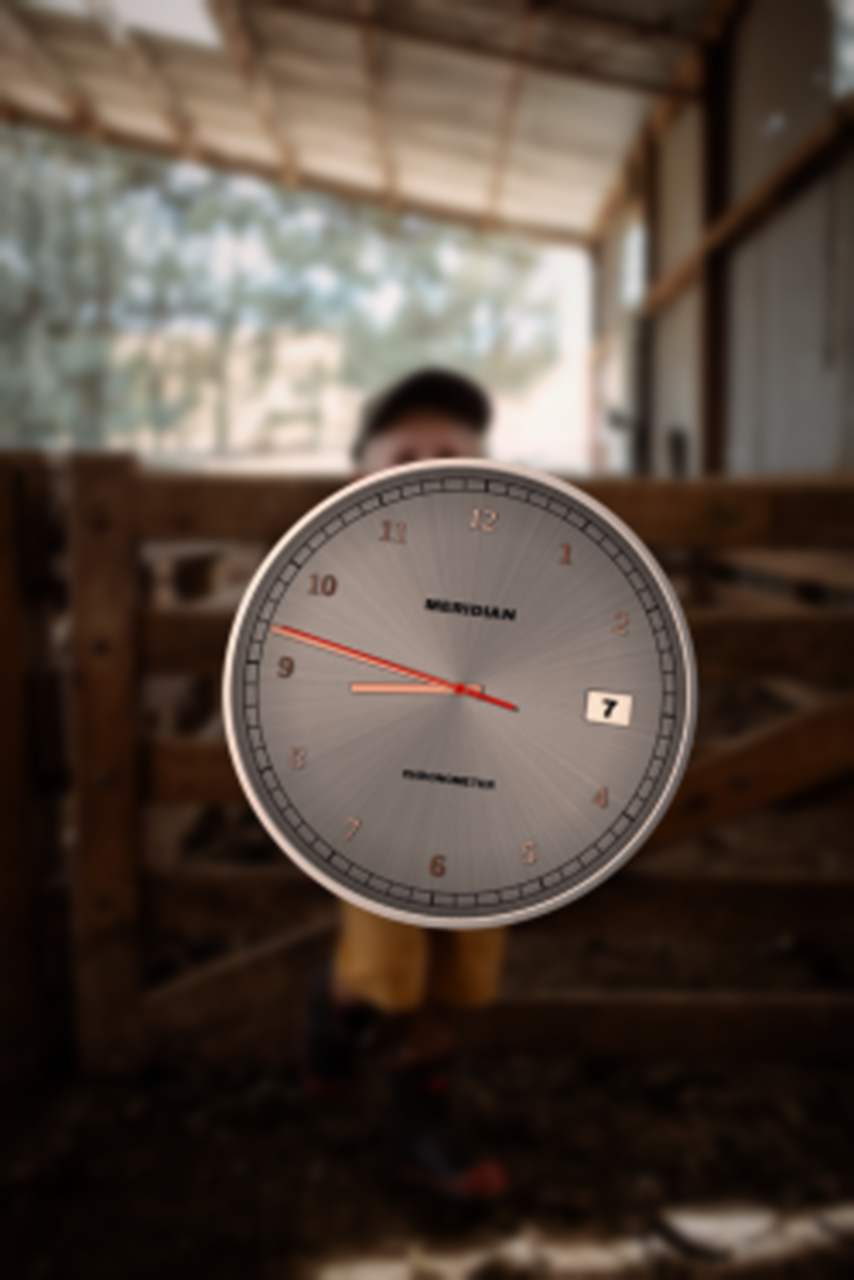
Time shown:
{"hour": 8, "minute": 46, "second": 47}
